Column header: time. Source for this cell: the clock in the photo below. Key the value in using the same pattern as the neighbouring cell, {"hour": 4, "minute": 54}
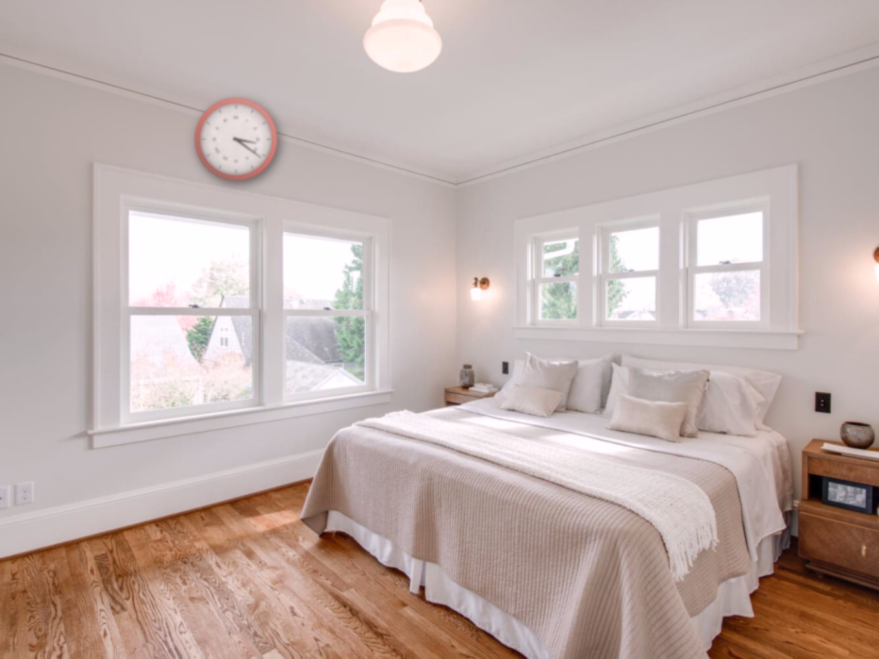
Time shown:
{"hour": 3, "minute": 21}
